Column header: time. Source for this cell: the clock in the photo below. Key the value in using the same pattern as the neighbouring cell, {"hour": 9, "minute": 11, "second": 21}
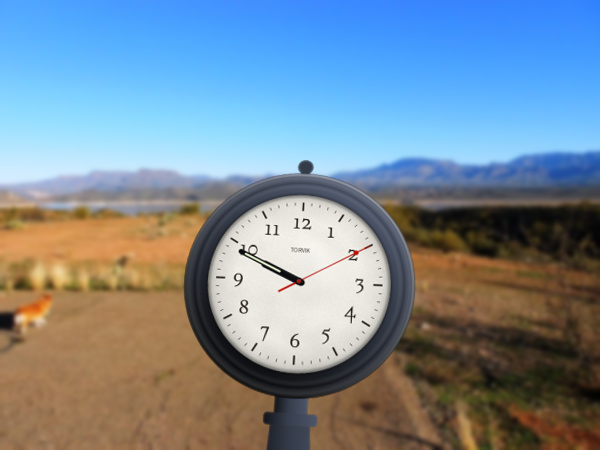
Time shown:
{"hour": 9, "minute": 49, "second": 10}
